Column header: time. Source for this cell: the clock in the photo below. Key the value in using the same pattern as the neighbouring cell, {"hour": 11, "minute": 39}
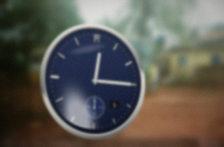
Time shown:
{"hour": 12, "minute": 15}
